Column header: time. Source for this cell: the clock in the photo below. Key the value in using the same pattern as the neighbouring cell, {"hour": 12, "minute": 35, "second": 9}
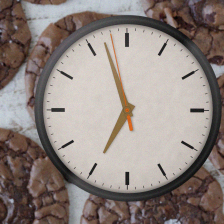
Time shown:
{"hour": 6, "minute": 56, "second": 58}
